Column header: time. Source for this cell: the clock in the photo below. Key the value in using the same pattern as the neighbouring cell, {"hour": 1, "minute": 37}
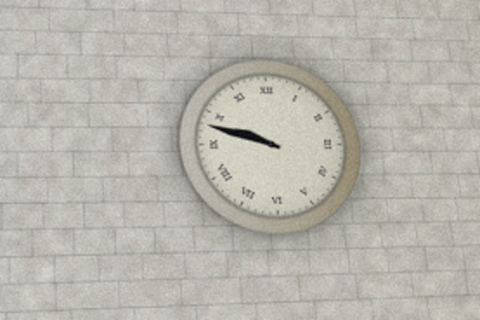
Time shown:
{"hour": 9, "minute": 48}
